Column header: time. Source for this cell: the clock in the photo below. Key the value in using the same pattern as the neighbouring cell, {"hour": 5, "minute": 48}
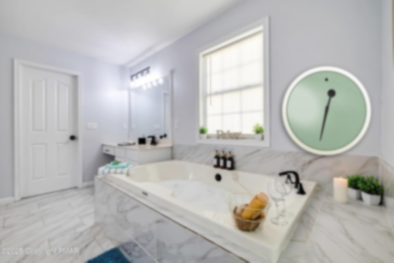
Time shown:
{"hour": 12, "minute": 32}
